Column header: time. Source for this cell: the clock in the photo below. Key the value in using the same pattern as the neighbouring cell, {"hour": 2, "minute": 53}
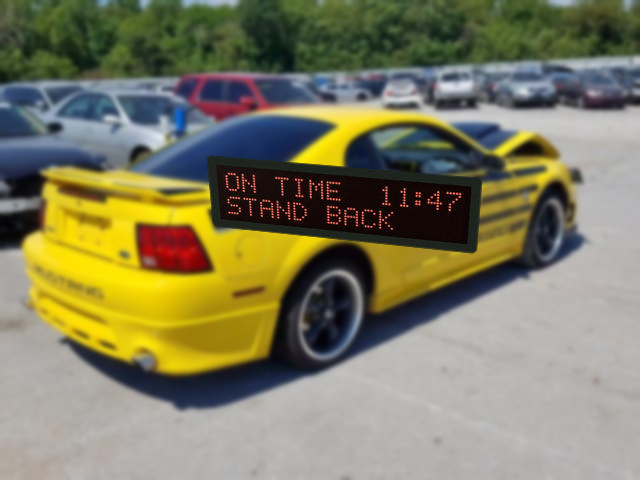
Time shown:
{"hour": 11, "minute": 47}
